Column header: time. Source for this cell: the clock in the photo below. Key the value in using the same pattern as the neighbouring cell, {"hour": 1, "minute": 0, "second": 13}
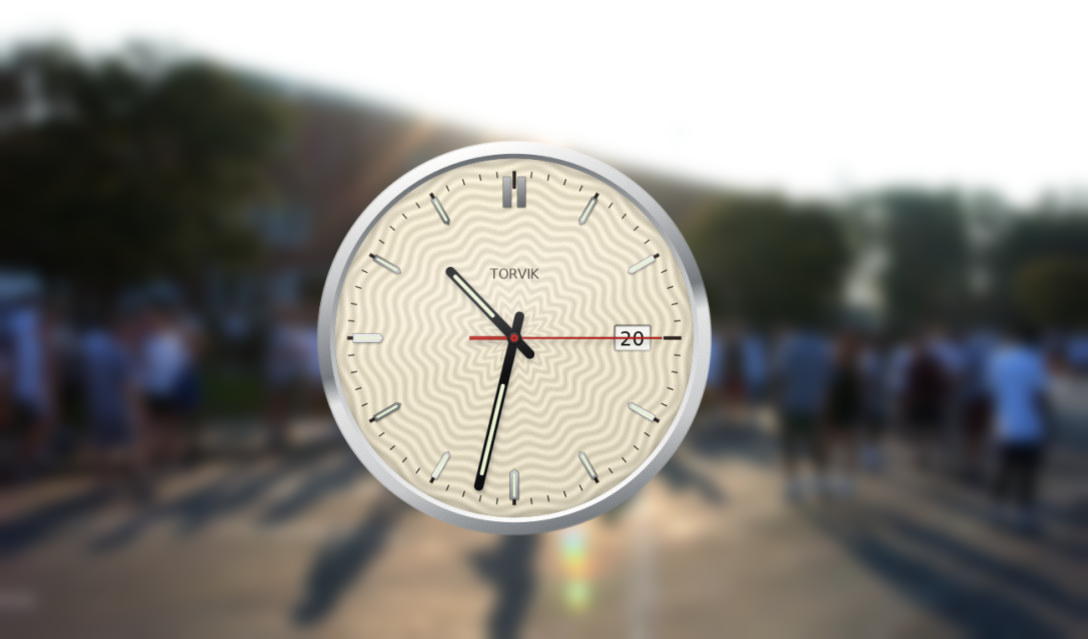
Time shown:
{"hour": 10, "minute": 32, "second": 15}
